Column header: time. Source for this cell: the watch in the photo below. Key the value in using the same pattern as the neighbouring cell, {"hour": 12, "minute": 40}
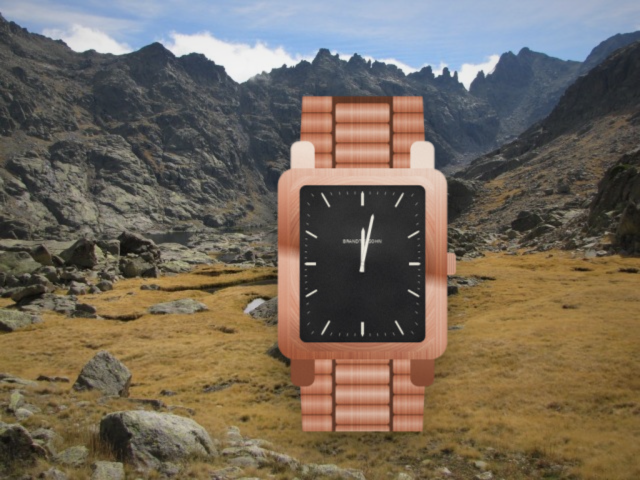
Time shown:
{"hour": 12, "minute": 2}
